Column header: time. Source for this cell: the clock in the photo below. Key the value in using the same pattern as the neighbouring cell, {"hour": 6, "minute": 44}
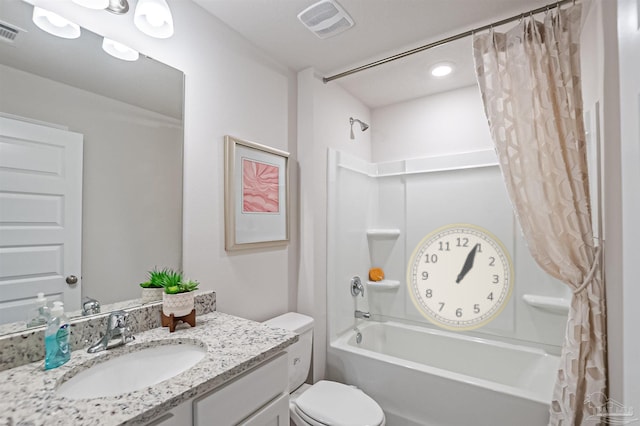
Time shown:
{"hour": 1, "minute": 4}
